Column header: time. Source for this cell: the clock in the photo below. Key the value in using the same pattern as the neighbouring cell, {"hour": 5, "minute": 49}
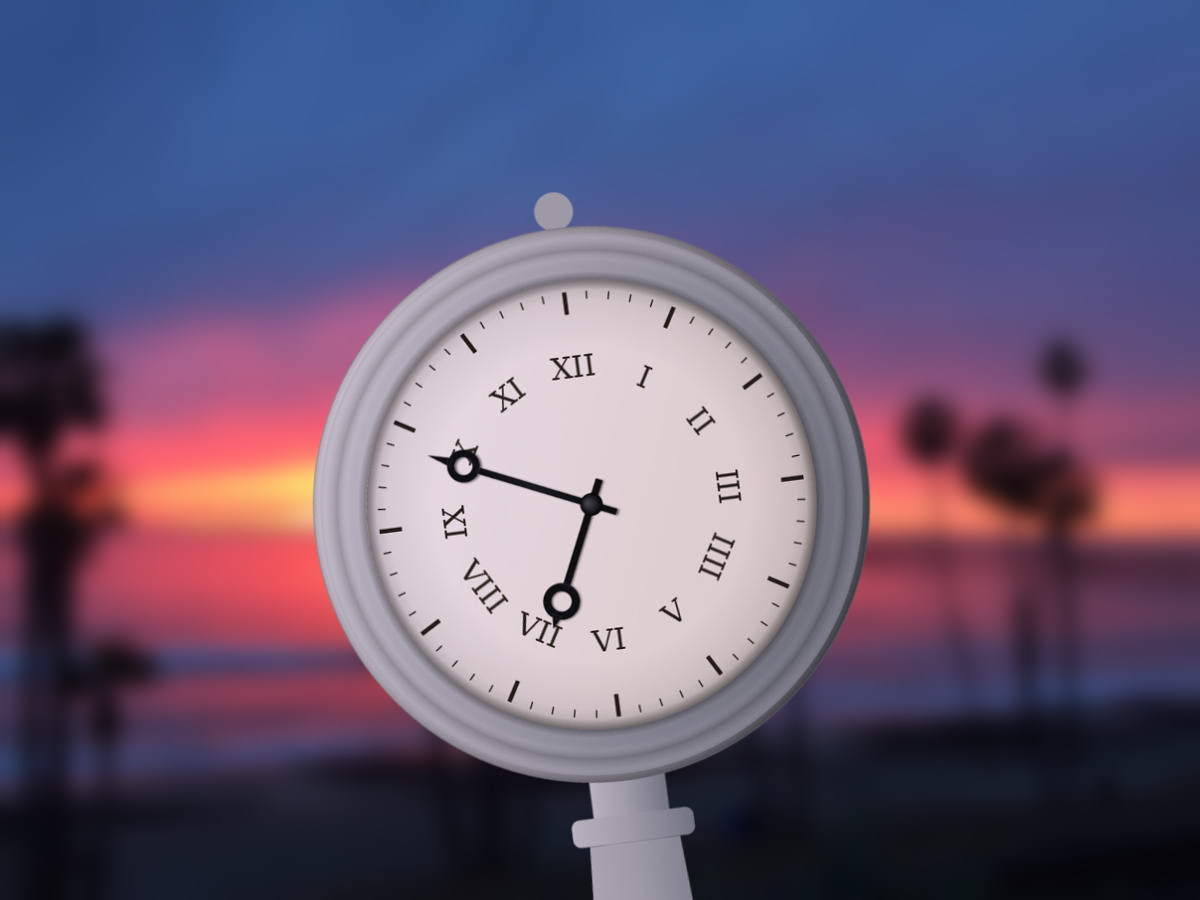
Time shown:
{"hour": 6, "minute": 49}
